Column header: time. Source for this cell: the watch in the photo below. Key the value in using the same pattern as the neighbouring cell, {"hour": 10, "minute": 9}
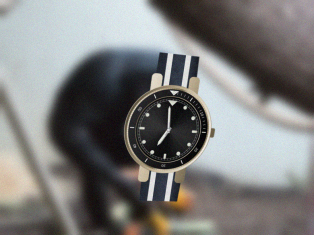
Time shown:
{"hour": 6, "minute": 59}
